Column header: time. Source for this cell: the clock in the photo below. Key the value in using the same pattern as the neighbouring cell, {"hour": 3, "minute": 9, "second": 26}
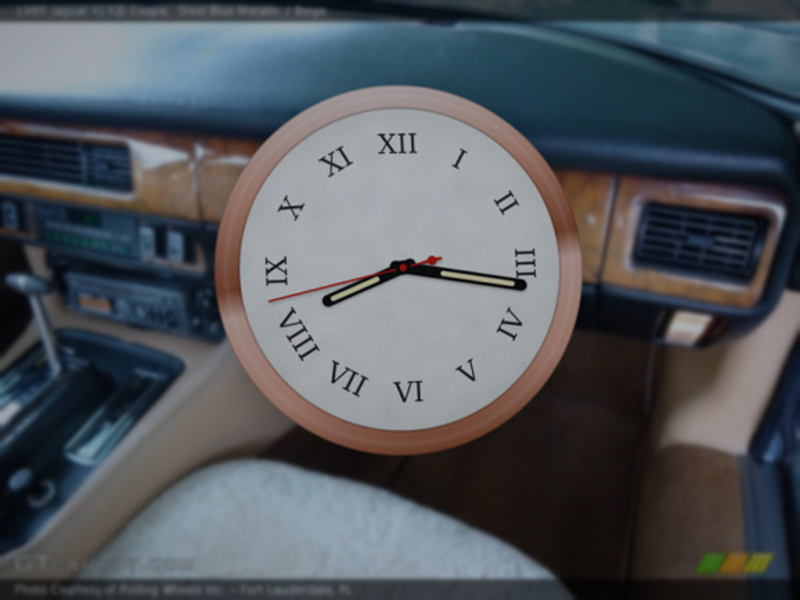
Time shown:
{"hour": 8, "minute": 16, "second": 43}
